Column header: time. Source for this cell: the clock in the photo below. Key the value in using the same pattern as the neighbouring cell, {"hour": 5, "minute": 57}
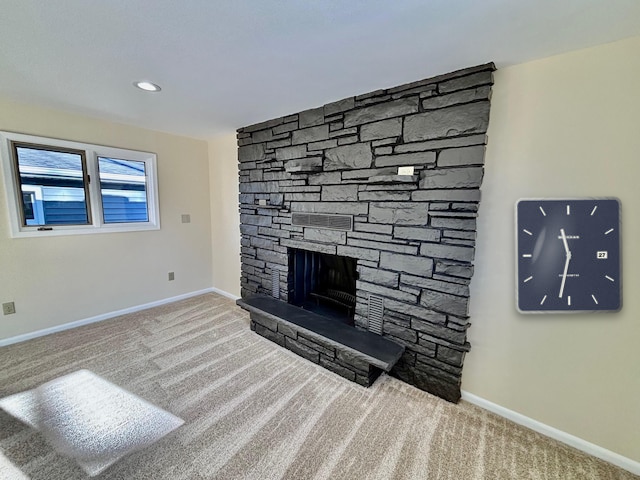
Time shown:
{"hour": 11, "minute": 32}
